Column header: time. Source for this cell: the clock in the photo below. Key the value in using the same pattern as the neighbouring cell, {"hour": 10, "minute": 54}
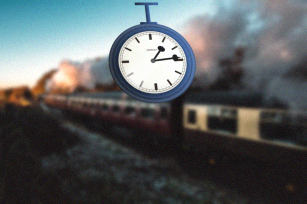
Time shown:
{"hour": 1, "minute": 14}
